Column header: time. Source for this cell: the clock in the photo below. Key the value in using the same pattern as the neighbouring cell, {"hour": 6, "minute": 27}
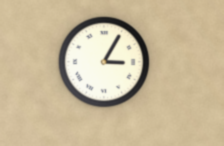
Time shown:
{"hour": 3, "minute": 5}
